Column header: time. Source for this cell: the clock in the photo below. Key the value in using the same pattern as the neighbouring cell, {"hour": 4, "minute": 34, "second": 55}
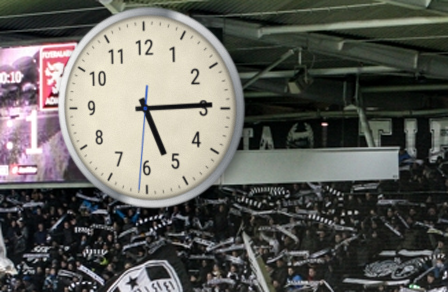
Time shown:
{"hour": 5, "minute": 14, "second": 31}
